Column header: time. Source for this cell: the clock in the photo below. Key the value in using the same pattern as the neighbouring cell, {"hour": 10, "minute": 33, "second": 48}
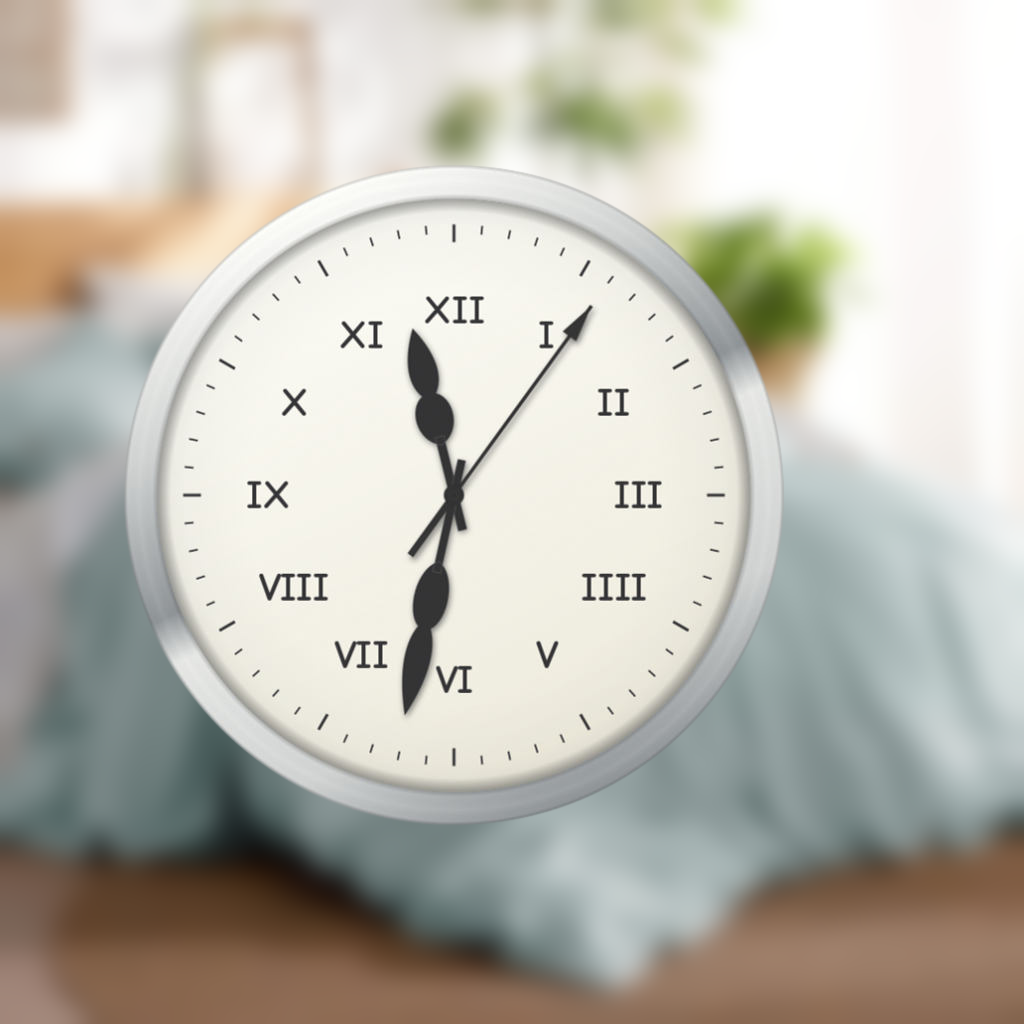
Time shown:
{"hour": 11, "minute": 32, "second": 6}
